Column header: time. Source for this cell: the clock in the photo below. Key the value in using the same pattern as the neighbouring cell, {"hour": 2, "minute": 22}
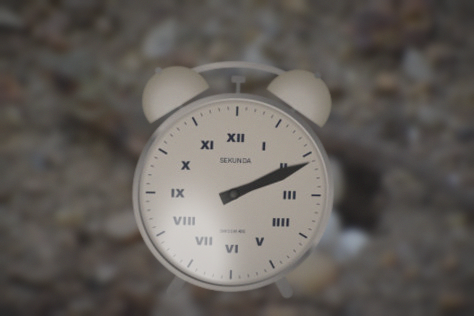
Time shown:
{"hour": 2, "minute": 11}
